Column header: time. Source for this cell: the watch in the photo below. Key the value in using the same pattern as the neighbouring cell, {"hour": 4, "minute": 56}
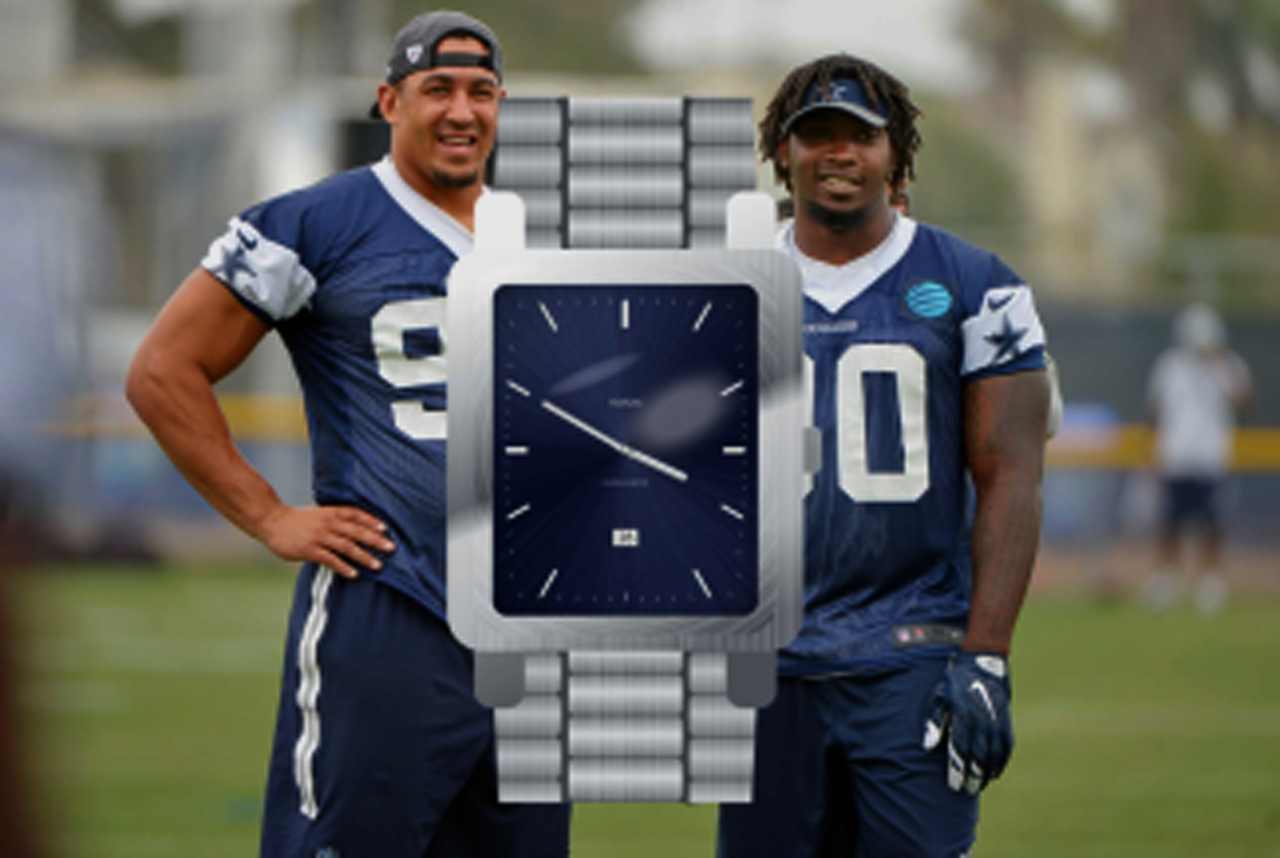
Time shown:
{"hour": 3, "minute": 50}
